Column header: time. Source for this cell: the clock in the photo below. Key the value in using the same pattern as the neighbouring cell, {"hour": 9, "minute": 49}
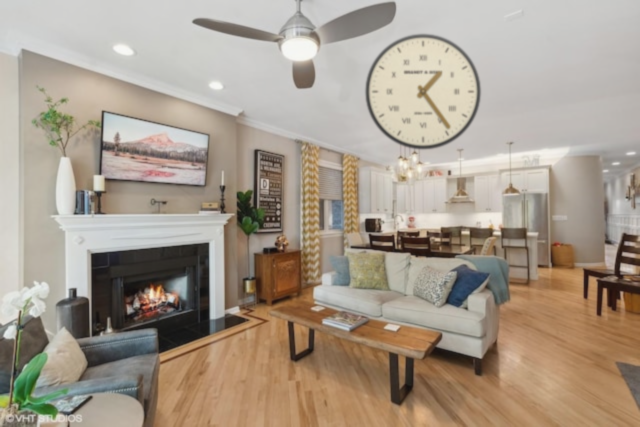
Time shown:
{"hour": 1, "minute": 24}
